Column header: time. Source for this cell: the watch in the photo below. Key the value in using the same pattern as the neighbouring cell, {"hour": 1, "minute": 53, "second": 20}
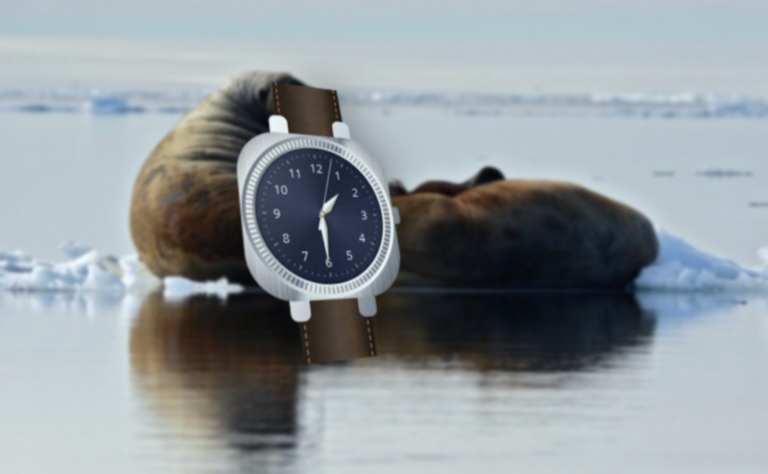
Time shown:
{"hour": 1, "minute": 30, "second": 3}
